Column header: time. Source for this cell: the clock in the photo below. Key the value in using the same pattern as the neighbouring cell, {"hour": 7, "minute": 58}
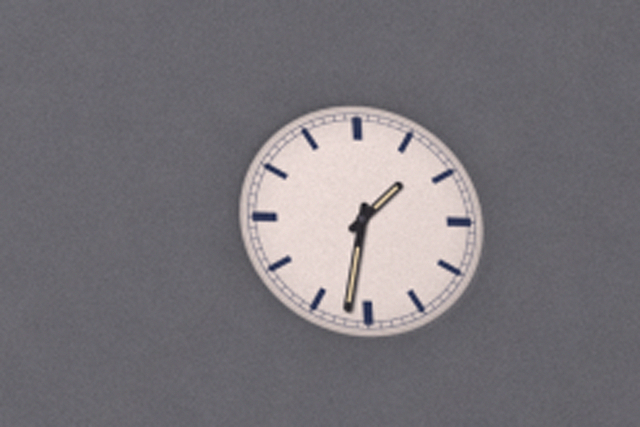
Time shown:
{"hour": 1, "minute": 32}
